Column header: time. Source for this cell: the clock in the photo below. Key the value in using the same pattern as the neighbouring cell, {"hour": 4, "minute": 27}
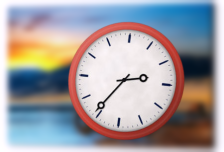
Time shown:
{"hour": 2, "minute": 36}
